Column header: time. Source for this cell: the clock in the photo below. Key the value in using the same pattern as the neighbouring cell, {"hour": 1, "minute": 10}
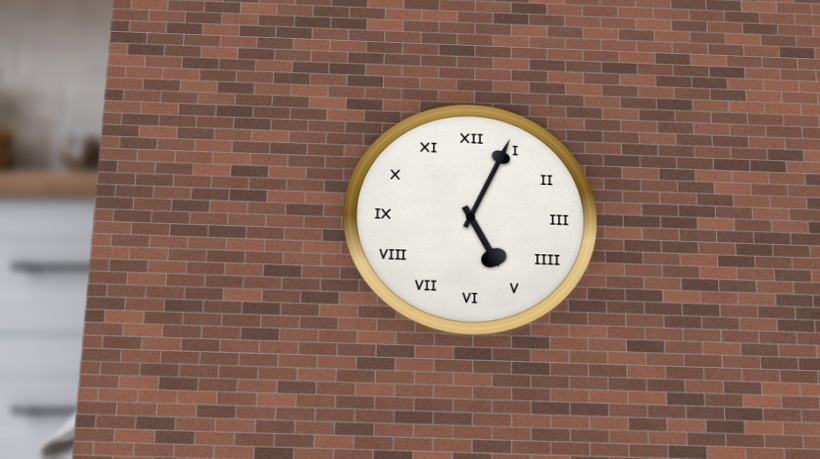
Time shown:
{"hour": 5, "minute": 4}
